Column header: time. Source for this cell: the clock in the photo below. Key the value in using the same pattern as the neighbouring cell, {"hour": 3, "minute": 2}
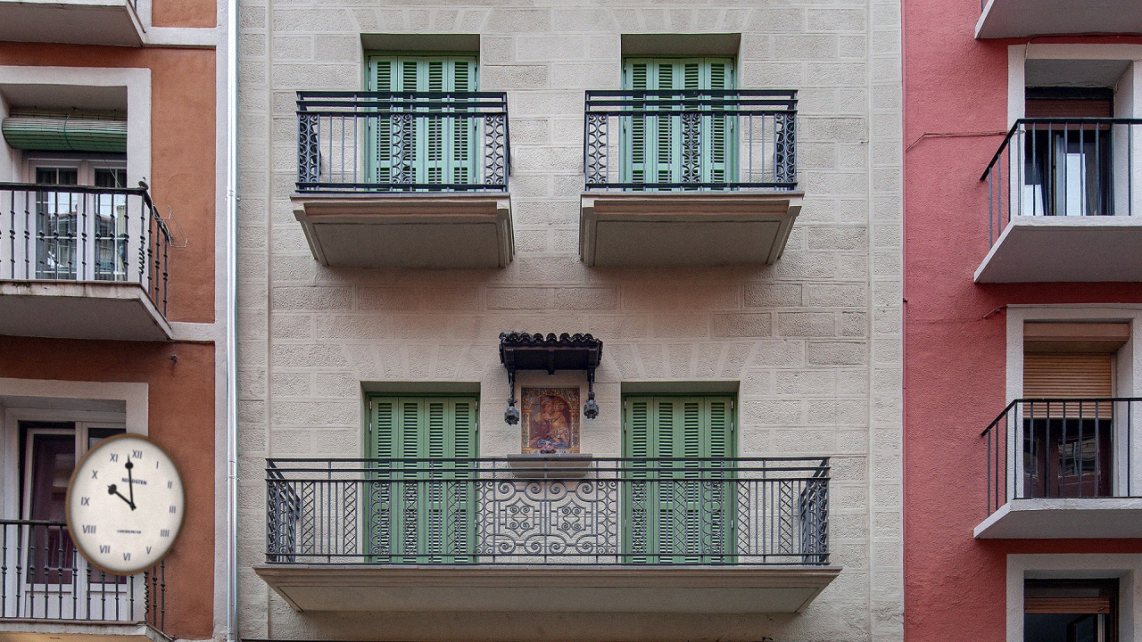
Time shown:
{"hour": 9, "minute": 58}
